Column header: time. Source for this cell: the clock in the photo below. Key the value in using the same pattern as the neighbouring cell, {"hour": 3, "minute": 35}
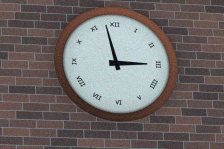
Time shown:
{"hour": 2, "minute": 58}
